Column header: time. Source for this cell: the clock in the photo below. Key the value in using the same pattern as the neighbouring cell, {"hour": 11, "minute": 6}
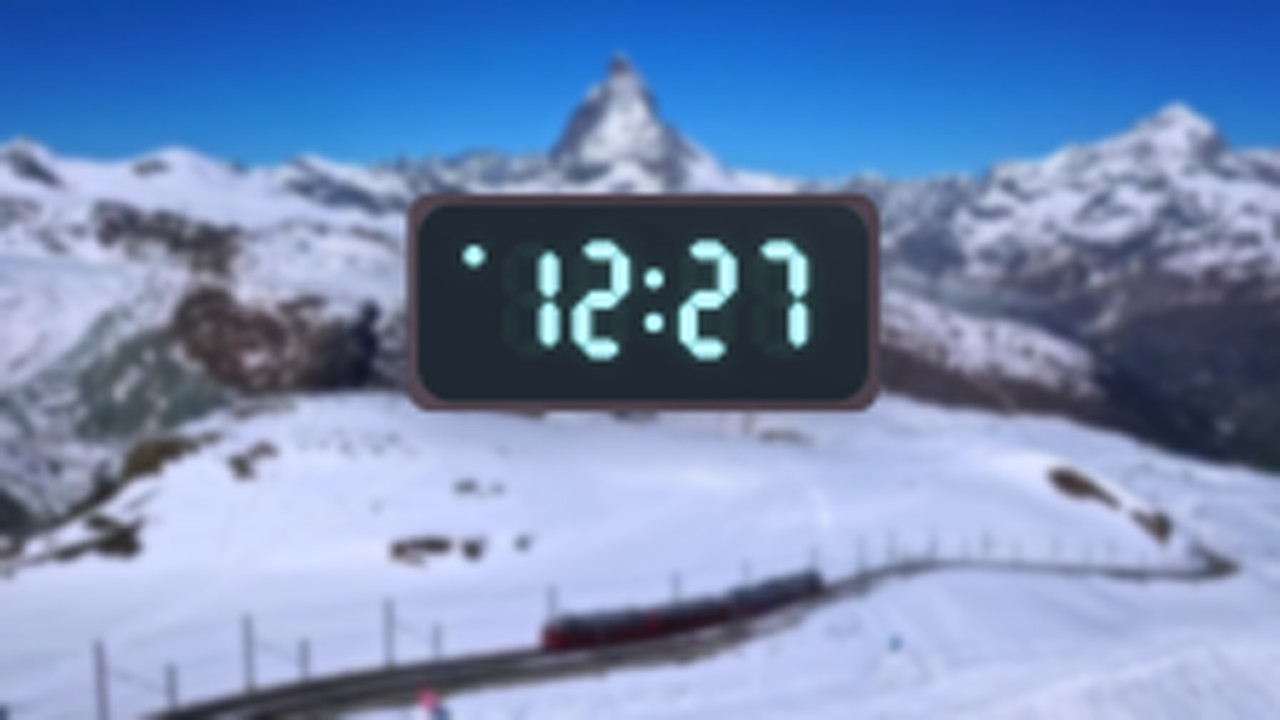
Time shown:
{"hour": 12, "minute": 27}
